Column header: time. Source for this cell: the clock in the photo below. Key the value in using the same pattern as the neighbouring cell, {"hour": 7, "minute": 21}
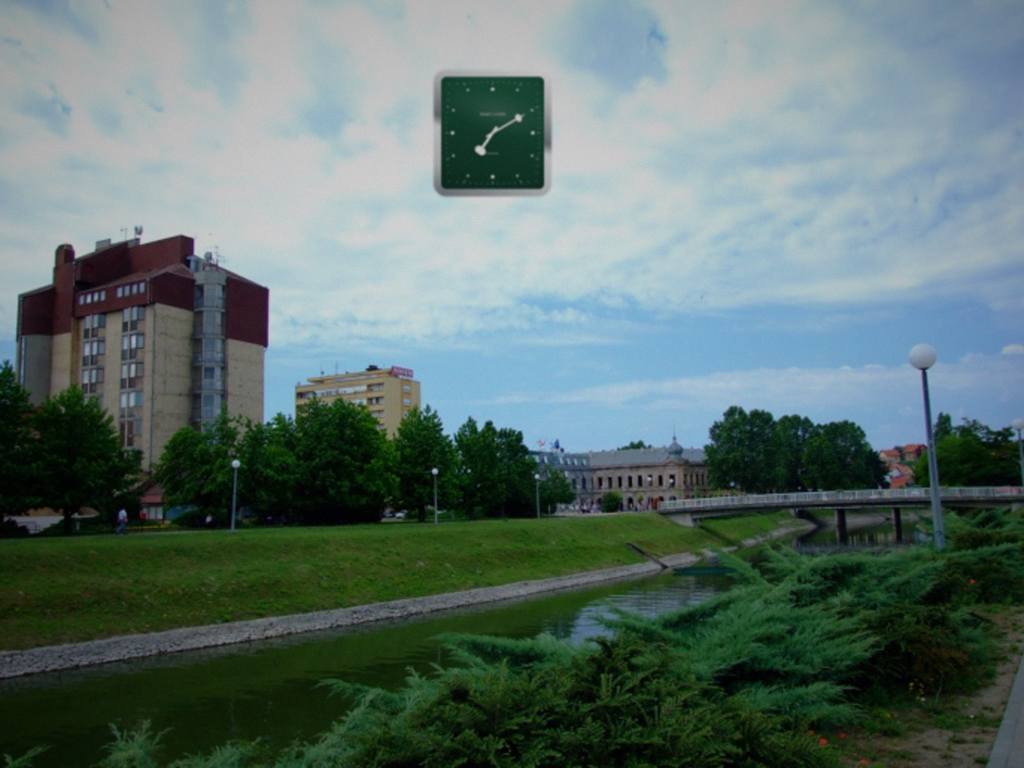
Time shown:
{"hour": 7, "minute": 10}
